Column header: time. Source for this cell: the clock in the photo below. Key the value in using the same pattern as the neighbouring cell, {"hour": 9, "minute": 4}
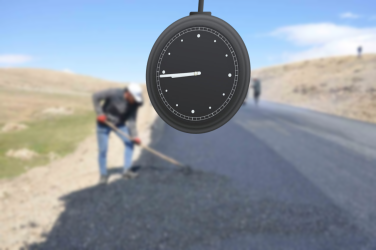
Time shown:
{"hour": 8, "minute": 44}
